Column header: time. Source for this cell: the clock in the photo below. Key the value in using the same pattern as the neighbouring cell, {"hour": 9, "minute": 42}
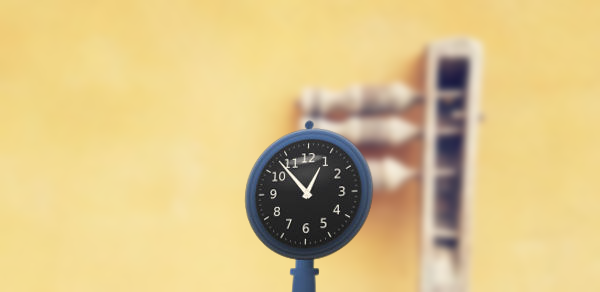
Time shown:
{"hour": 12, "minute": 53}
